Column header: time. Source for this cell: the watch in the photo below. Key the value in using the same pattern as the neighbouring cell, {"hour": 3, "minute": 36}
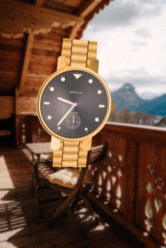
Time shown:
{"hour": 9, "minute": 36}
